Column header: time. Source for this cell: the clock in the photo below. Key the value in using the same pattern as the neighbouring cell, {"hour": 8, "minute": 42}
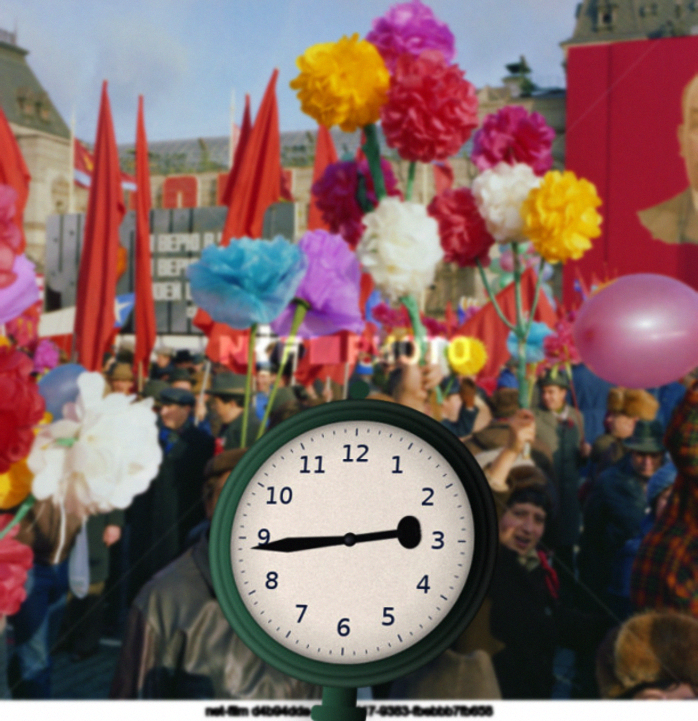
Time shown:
{"hour": 2, "minute": 44}
